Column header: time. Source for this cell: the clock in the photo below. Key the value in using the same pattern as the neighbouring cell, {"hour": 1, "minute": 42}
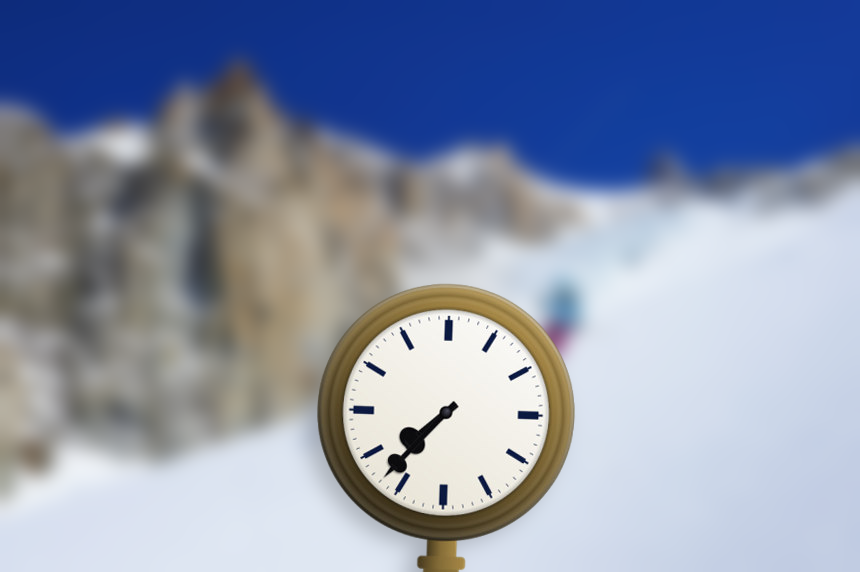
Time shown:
{"hour": 7, "minute": 37}
